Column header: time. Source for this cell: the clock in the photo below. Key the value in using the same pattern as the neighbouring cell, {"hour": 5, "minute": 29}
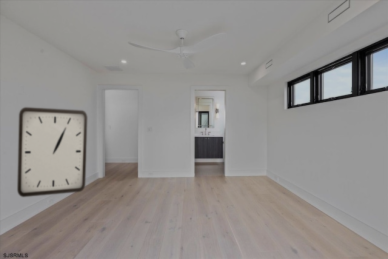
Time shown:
{"hour": 1, "minute": 5}
